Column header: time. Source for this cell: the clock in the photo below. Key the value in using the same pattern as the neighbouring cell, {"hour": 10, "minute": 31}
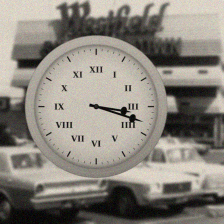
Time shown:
{"hour": 3, "minute": 18}
